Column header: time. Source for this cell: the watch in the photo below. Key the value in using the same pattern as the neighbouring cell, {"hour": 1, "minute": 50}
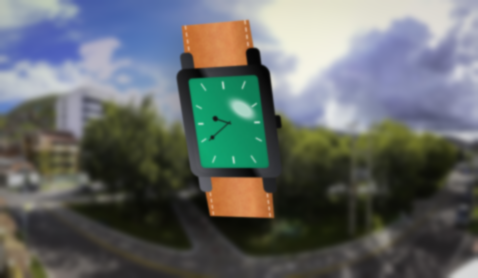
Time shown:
{"hour": 9, "minute": 39}
